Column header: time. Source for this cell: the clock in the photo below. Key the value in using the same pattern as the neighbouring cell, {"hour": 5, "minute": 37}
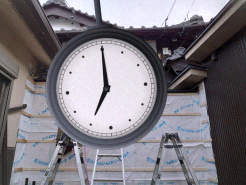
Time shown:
{"hour": 7, "minute": 0}
